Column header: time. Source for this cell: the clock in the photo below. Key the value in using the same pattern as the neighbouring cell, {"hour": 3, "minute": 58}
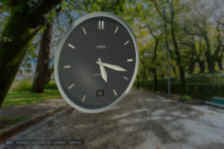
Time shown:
{"hour": 5, "minute": 18}
